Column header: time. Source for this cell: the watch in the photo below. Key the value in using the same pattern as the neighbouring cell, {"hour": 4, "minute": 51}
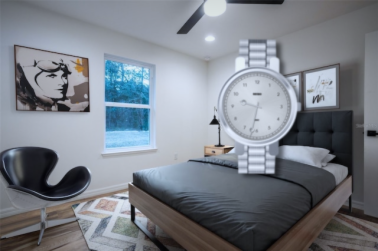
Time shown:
{"hour": 9, "minute": 32}
